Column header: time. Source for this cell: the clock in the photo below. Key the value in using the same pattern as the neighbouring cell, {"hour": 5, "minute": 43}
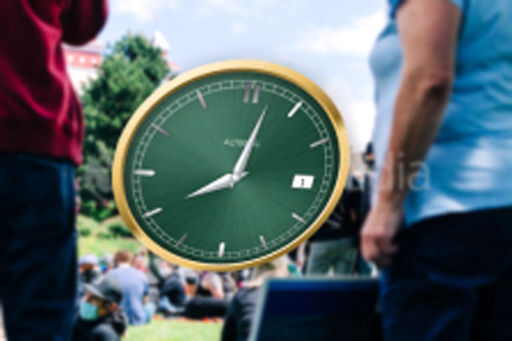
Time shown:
{"hour": 8, "minute": 2}
